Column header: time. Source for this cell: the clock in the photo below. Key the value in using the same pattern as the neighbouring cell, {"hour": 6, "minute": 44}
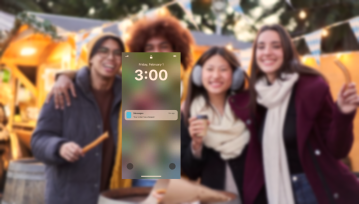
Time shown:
{"hour": 3, "minute": 0}
